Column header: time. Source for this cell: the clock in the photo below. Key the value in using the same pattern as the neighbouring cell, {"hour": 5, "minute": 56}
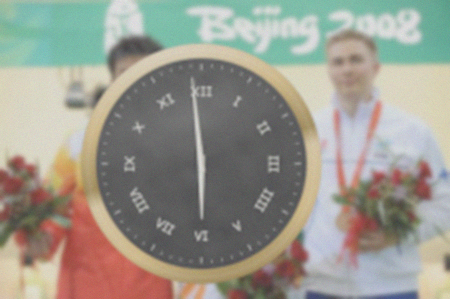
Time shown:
{"hour": 5, "minute": 59}
